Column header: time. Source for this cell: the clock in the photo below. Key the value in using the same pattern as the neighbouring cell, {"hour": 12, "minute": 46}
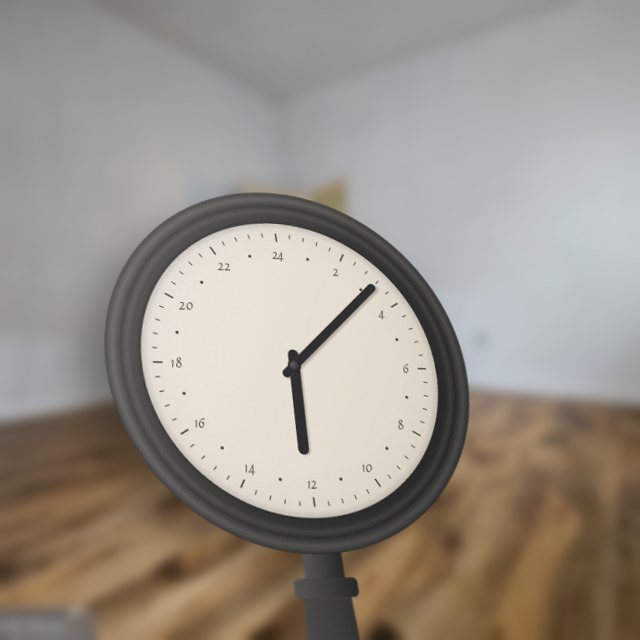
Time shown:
{"hour": 12, "minute": 8}
